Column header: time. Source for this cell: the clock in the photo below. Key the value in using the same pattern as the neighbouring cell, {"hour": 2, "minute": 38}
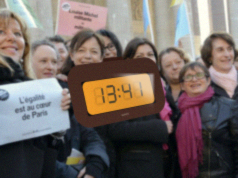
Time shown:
{"hour": 13, "minute": 41}
